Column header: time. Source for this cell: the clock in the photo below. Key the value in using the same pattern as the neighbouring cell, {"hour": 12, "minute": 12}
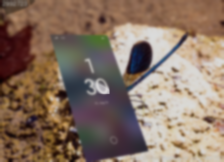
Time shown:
{"hour": 1, "minute": 30}
